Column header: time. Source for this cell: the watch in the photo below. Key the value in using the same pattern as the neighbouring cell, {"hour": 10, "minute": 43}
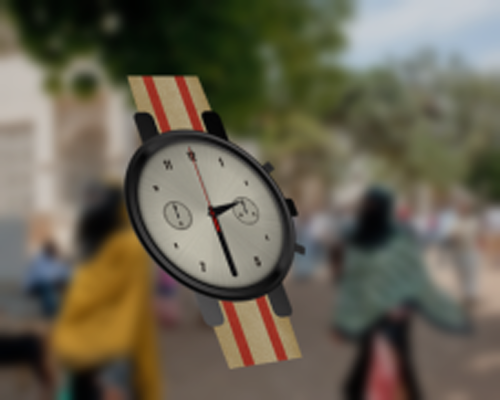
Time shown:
{"hour": 2, "minute": 30}
